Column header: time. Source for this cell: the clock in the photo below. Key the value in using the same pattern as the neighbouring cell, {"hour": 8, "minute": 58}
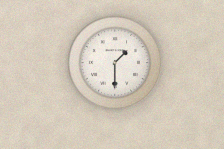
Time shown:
{"hour": 1, "minute": 30}
